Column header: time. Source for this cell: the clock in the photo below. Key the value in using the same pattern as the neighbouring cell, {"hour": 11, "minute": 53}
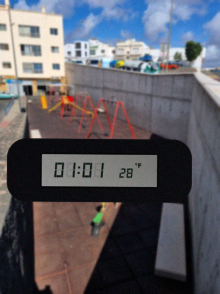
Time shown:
{"hour": 1, "minute": 1}
